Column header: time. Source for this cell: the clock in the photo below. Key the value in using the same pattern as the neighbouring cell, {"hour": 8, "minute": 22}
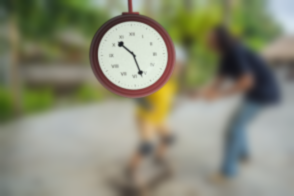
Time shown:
{"hour": 10, "minute": 27}
